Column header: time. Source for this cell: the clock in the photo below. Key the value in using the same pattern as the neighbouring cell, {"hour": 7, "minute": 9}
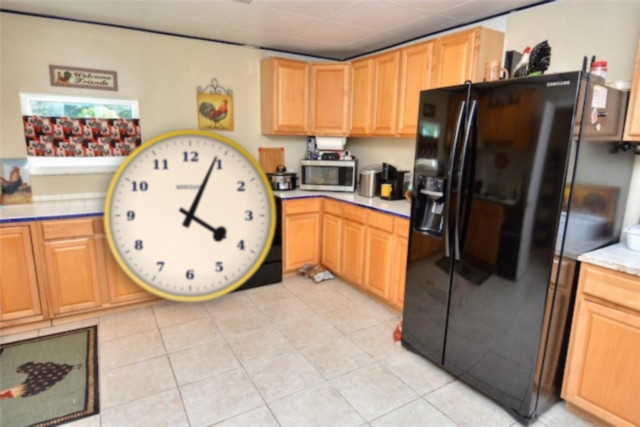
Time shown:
{"hour": 4, "minute": 4}
